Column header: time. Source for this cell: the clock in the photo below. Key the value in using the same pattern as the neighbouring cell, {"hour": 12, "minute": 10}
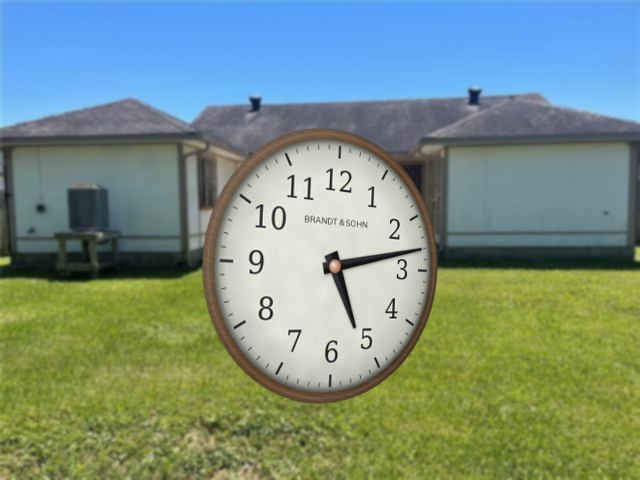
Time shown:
{"hour": 5, "minute": 13}
